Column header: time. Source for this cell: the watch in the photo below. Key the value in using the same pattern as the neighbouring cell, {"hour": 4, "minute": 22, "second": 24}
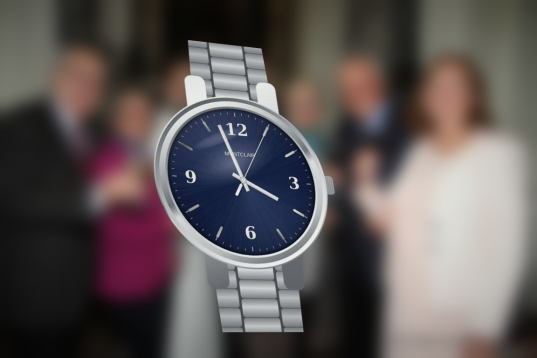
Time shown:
{"hour": 3, "minute": 57, "second": 5}
